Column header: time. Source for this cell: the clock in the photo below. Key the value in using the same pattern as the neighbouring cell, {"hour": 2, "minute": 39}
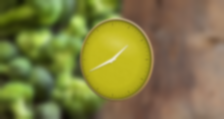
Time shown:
{"hour": 1, "minute": 41}
